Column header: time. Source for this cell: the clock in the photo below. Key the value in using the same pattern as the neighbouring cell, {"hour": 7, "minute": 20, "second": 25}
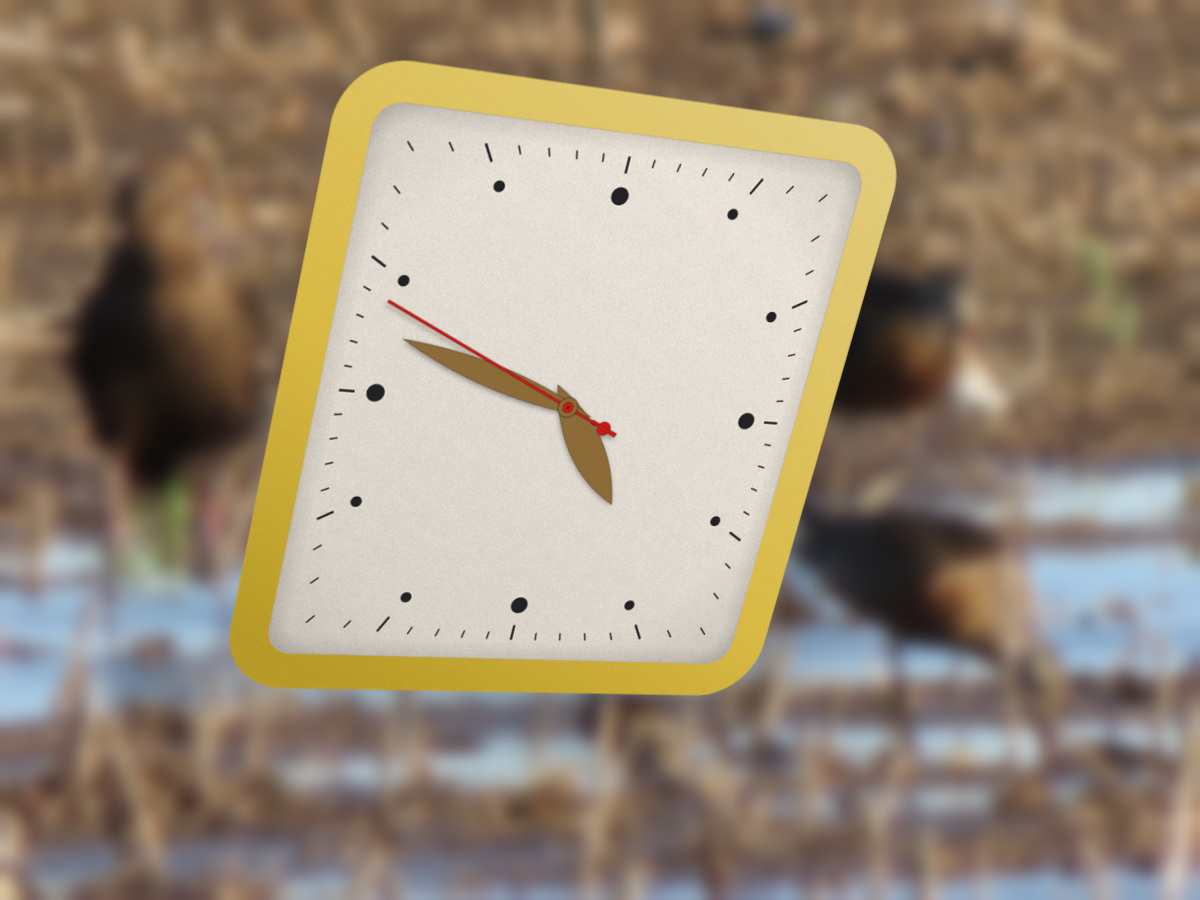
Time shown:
{"hour": 4, "minute": 47, "second": 49}
